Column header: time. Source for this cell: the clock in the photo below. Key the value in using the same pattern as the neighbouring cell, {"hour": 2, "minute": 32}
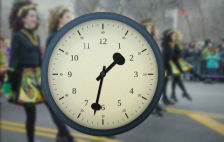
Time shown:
{"hour": 1, "minute": 32}
